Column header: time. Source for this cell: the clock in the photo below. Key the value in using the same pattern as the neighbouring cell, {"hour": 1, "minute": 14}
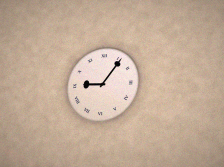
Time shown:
{"hour": 9, "minute": 6}
